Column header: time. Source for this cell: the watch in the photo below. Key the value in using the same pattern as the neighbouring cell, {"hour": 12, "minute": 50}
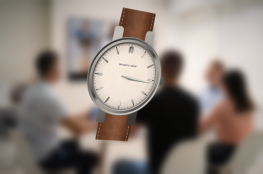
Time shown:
{"hour": 3, "minute": 16}
